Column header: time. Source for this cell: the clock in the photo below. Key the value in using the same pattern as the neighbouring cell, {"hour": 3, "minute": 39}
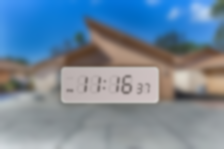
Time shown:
{"hour": 11, "minute": 16}
